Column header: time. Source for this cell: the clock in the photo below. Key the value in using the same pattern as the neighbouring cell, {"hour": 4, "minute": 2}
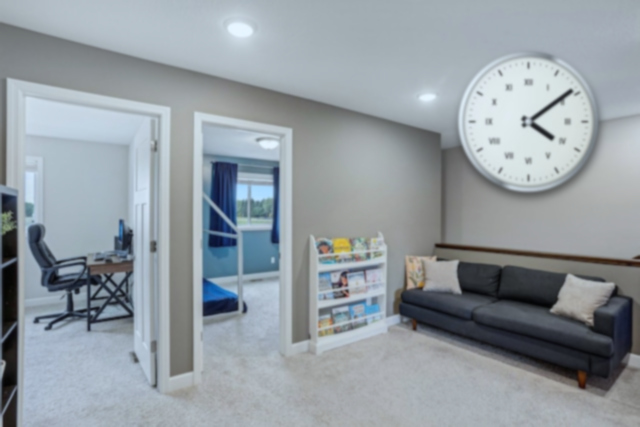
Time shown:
{"hour": 4, "minute": 9}
